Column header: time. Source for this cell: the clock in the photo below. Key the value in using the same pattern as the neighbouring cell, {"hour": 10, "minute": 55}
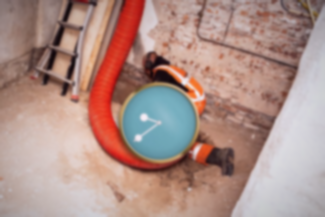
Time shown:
{"hour": 9, "minute": 39}
